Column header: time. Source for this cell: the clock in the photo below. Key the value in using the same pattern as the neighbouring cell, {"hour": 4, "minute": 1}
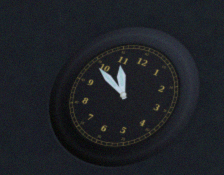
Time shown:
{"hour": 10, "minute": 49}
